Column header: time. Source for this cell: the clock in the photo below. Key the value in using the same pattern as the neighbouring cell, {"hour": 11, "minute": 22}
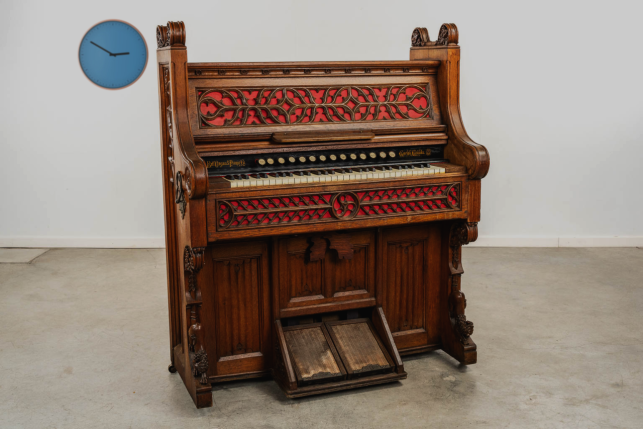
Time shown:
{"hour": 2, "minute": 50}
